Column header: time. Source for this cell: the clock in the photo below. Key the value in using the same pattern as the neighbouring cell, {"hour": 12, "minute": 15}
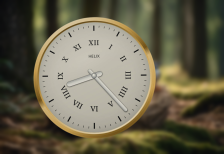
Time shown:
{"hour": 8, "minute": 23}
